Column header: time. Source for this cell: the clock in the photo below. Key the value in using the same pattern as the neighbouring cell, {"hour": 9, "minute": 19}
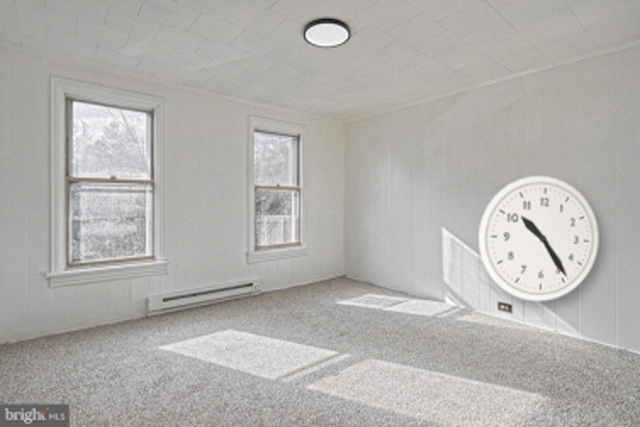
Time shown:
{"hour": 10, "minute": 24}
